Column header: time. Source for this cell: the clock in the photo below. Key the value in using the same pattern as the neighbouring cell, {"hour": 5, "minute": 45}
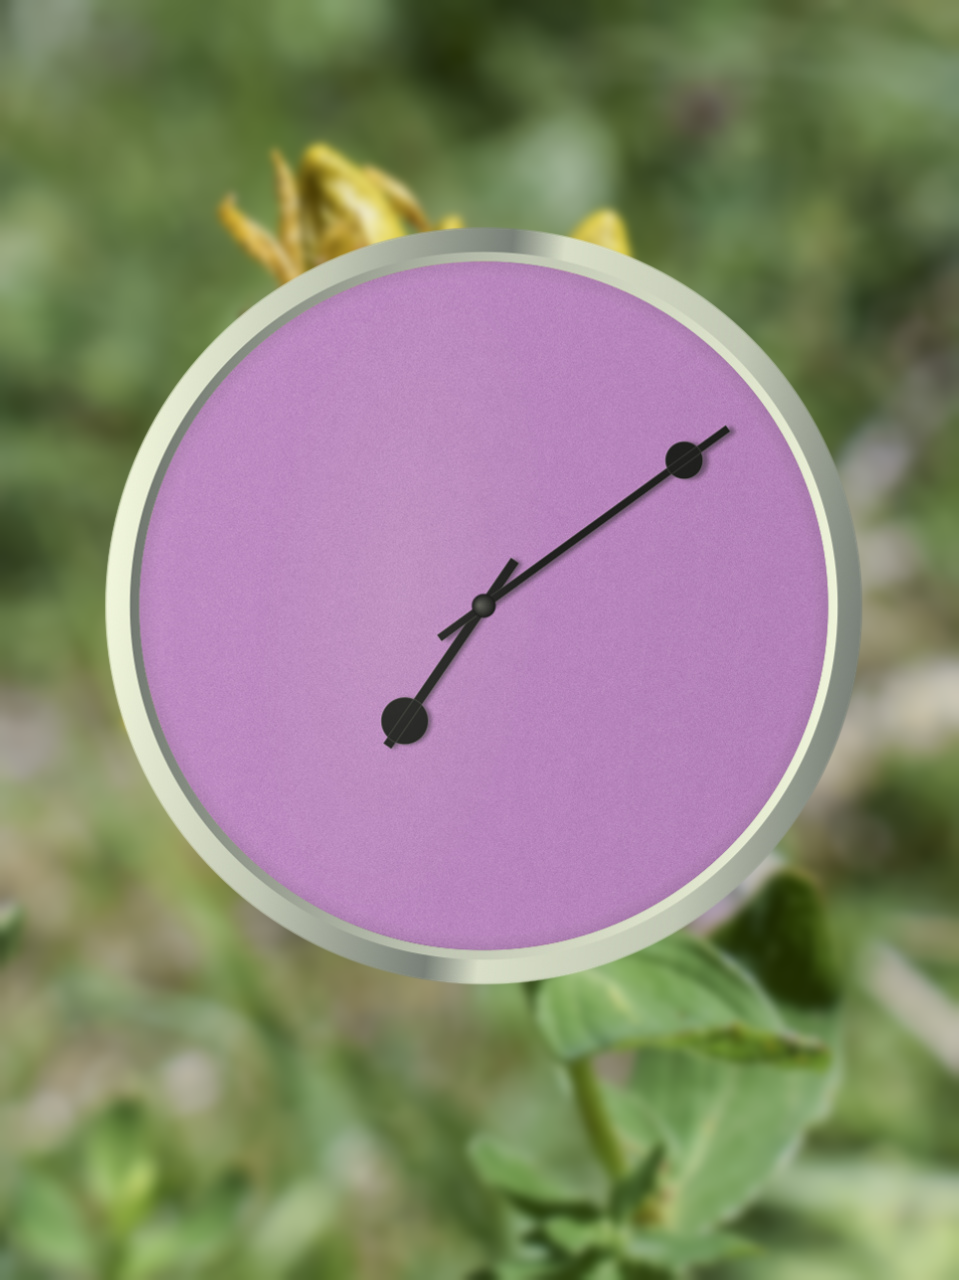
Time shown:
{"hour": 7, "minute": 9}
